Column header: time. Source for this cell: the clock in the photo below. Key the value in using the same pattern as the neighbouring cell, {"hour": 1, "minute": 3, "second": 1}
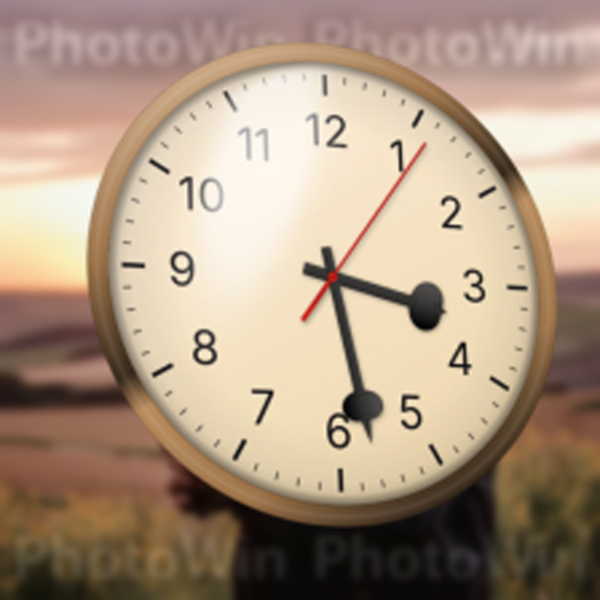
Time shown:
{"hour": 3, "minute": 28, "second": 6}
